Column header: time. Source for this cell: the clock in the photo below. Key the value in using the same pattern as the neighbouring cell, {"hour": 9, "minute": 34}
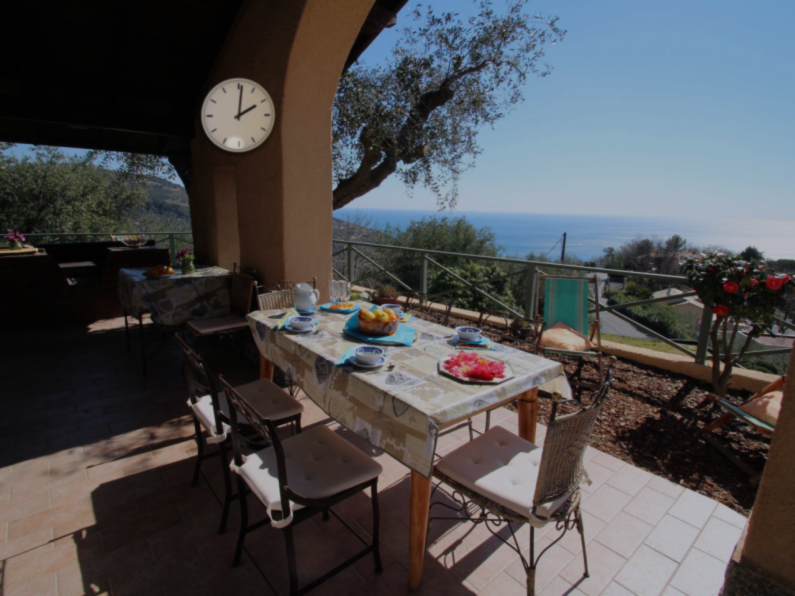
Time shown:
{"hour": 2, "minute": 1}
